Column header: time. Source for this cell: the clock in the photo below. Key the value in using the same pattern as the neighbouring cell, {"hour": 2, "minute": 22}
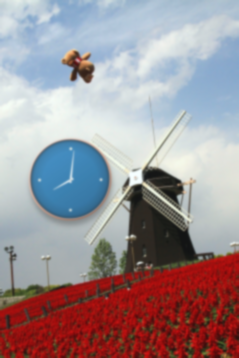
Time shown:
{"hour": 8, "minute": 1}
